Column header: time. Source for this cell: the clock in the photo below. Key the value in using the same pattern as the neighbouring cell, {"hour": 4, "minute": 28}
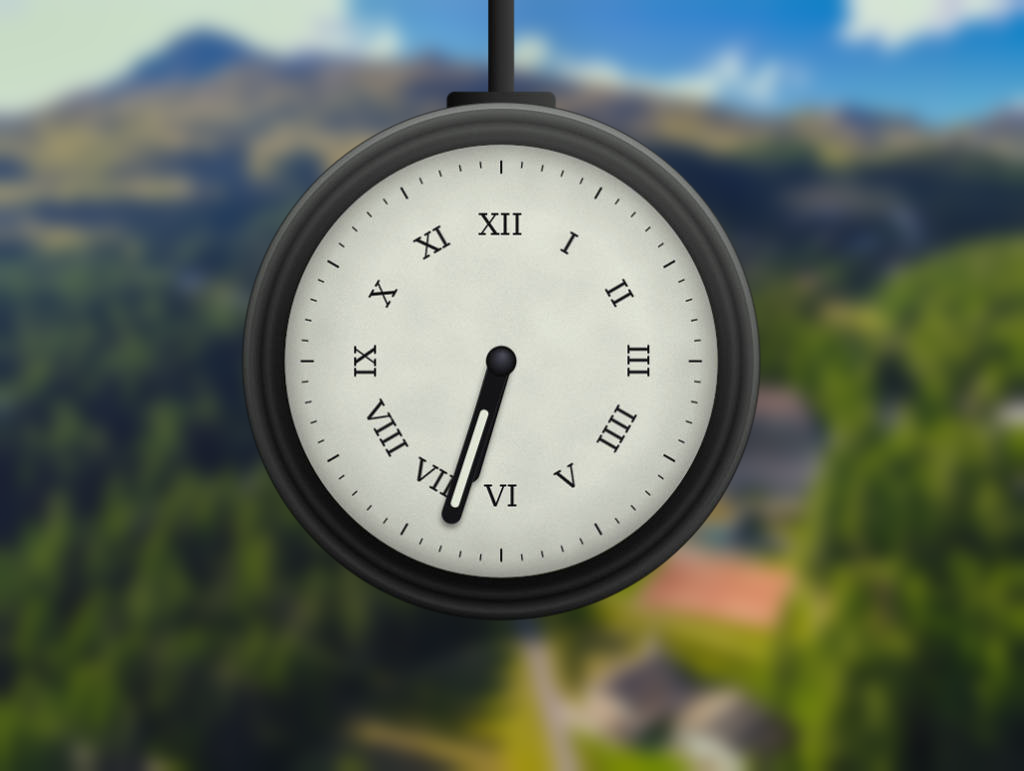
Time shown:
{"hour": 6, "minute": 33}
